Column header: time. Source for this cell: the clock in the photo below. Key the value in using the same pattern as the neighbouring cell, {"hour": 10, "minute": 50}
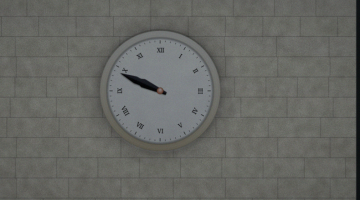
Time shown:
{"hour": 9, "minute": 49}
